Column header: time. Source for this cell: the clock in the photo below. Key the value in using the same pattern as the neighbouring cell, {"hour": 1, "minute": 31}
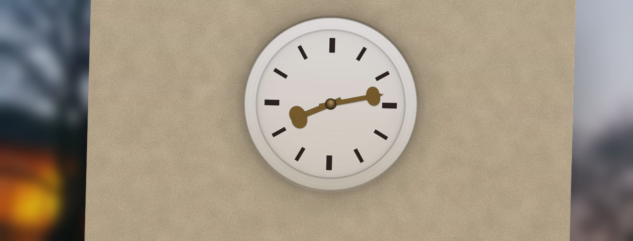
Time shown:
{"hour": 8, "minute": 13}
